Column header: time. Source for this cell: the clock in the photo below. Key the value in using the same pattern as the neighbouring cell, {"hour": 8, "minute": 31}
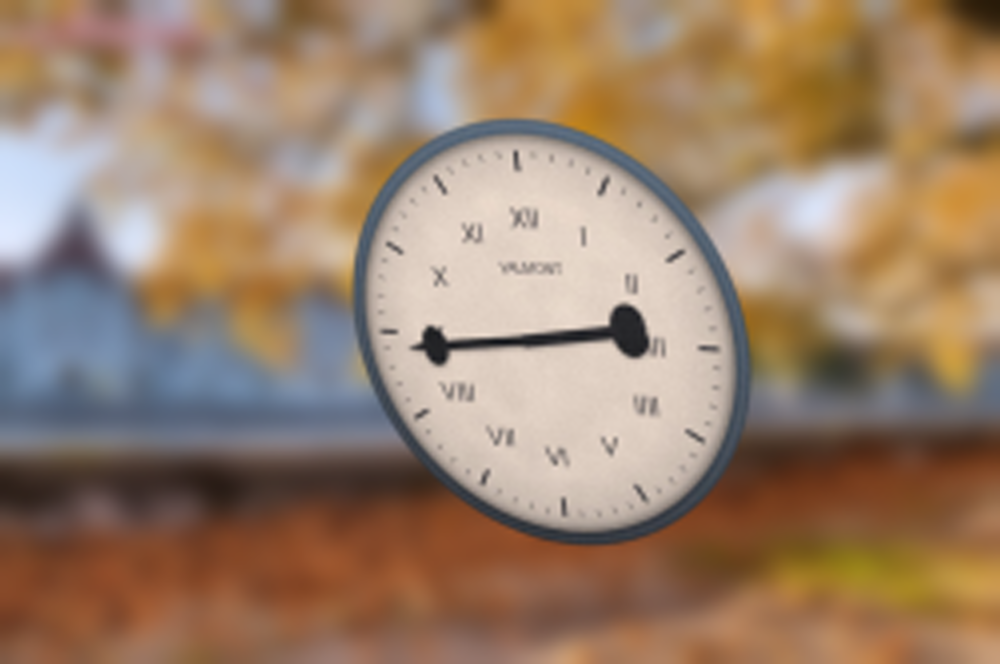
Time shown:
{"hour": 2, "minute": 44}
